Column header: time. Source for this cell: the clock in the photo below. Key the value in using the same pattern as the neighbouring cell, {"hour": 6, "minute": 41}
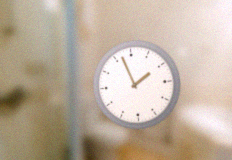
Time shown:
{"hour": 1, "minute": 57}
